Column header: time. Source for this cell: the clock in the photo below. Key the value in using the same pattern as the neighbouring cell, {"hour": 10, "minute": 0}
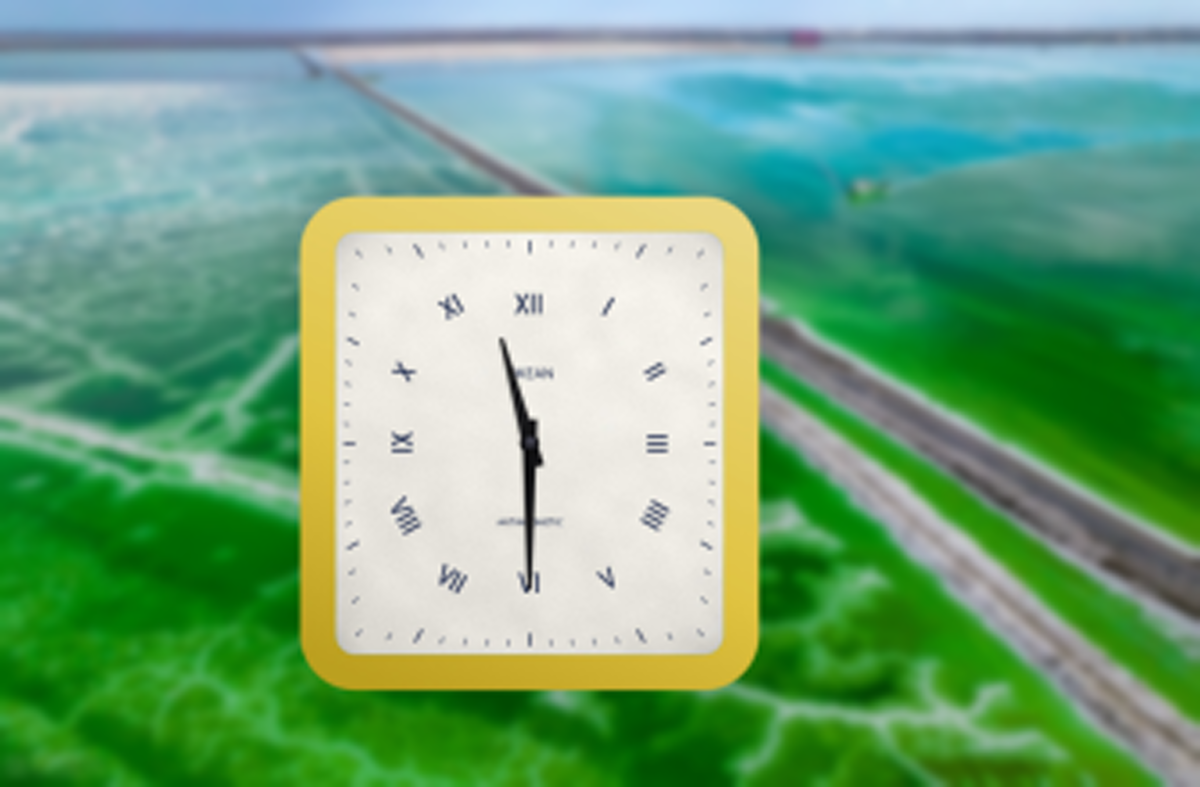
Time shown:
{"hour": 11, "minute": 30}
